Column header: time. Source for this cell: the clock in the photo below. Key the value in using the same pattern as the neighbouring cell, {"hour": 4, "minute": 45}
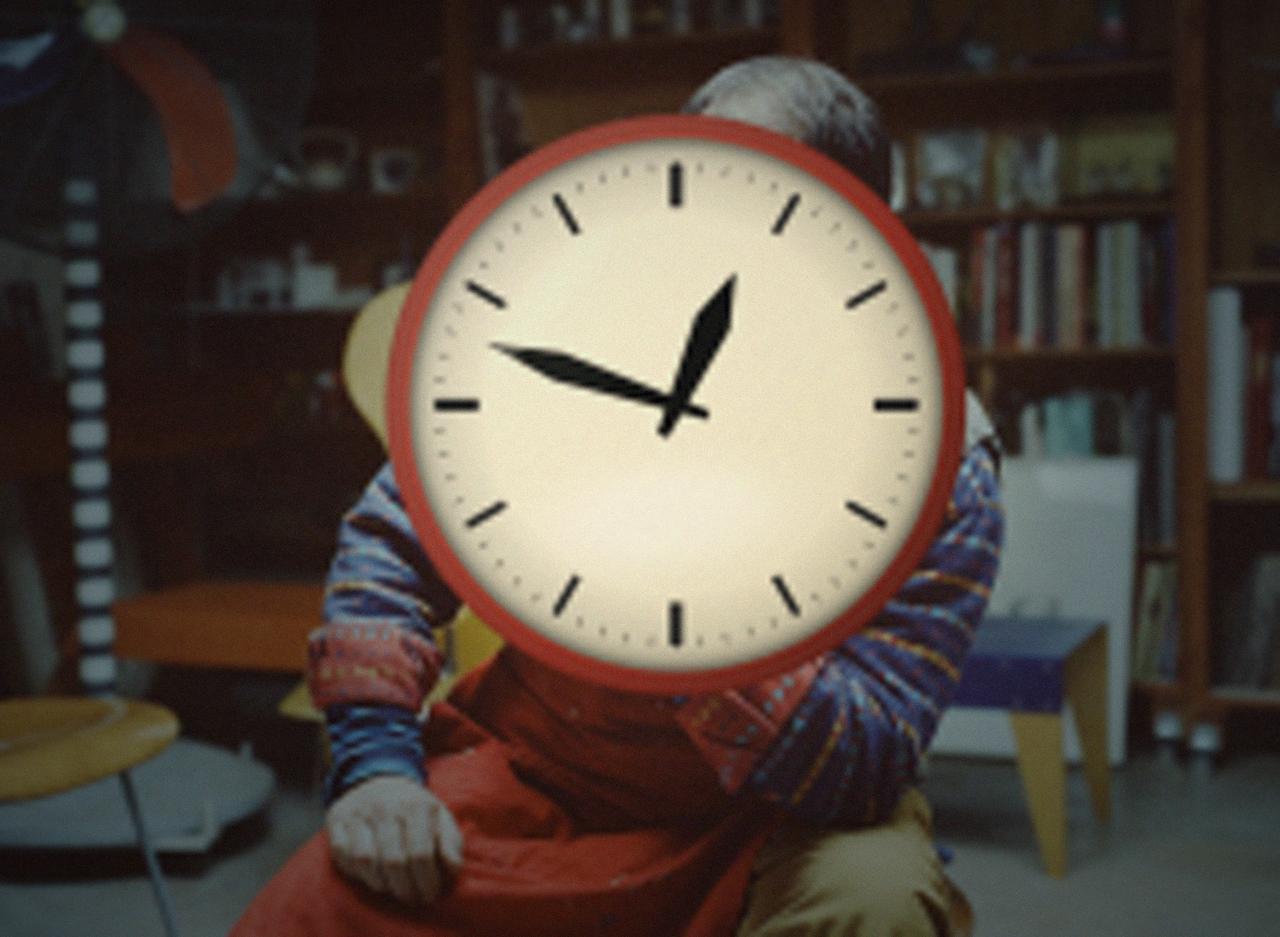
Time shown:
{"hour": 12, "minute": 48}
